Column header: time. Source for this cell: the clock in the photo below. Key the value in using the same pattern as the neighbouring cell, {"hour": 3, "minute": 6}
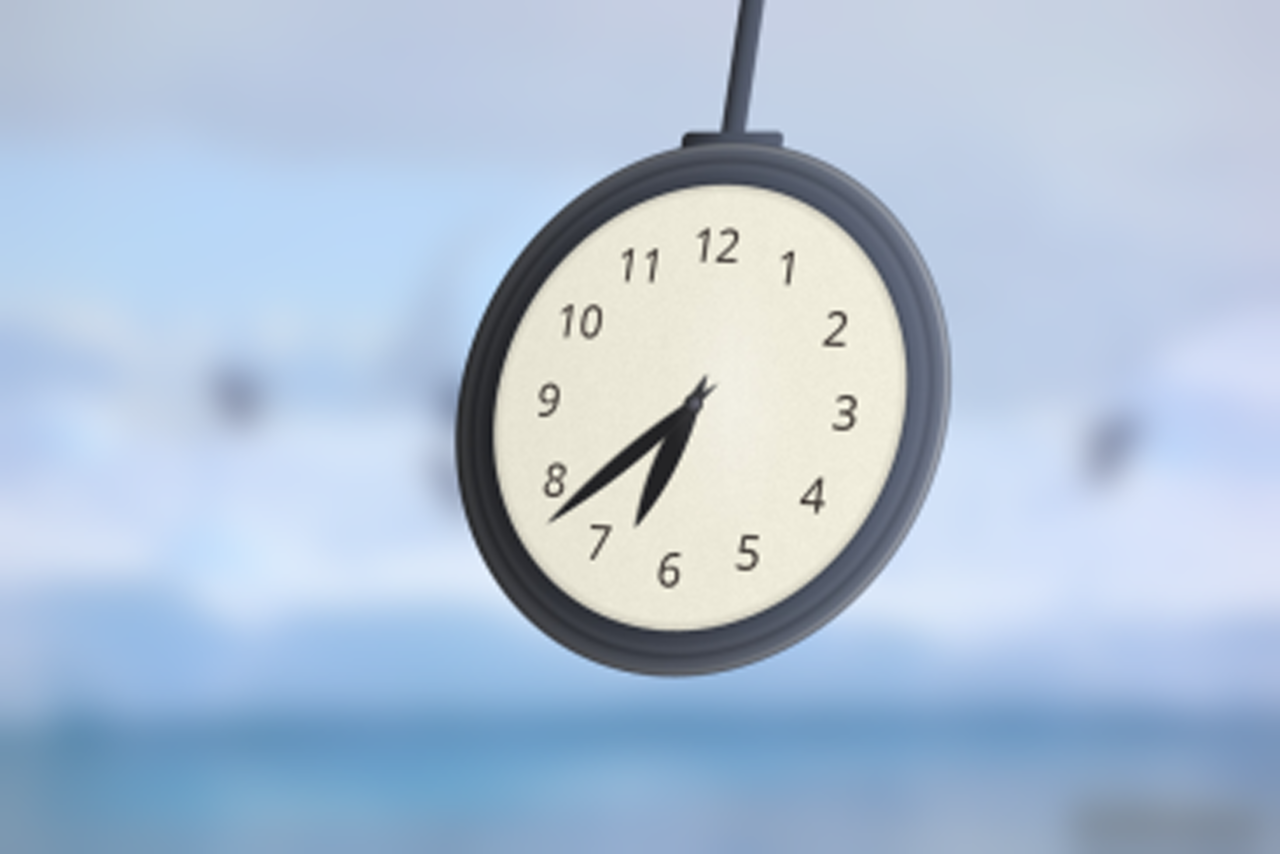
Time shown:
{"hour": 6, "minute": 38}
